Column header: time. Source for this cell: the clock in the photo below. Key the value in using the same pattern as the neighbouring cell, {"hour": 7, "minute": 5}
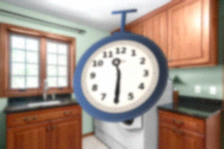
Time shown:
{"hour": 11, "minute": 30}
